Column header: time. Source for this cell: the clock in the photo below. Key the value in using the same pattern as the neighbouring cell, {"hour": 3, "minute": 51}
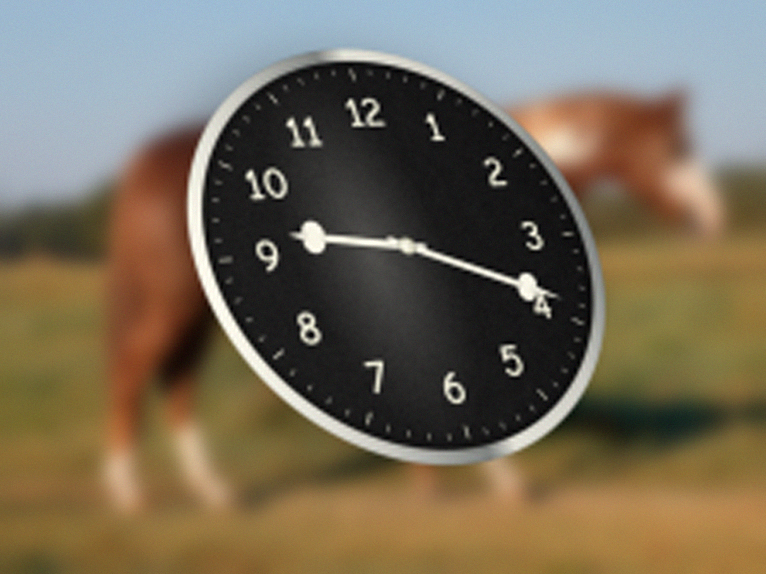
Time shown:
{"hour": 9, "minute": 19}
